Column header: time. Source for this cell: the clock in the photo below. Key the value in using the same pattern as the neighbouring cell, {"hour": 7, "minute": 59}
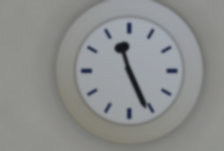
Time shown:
{"hour": 11, "minute": 26}
